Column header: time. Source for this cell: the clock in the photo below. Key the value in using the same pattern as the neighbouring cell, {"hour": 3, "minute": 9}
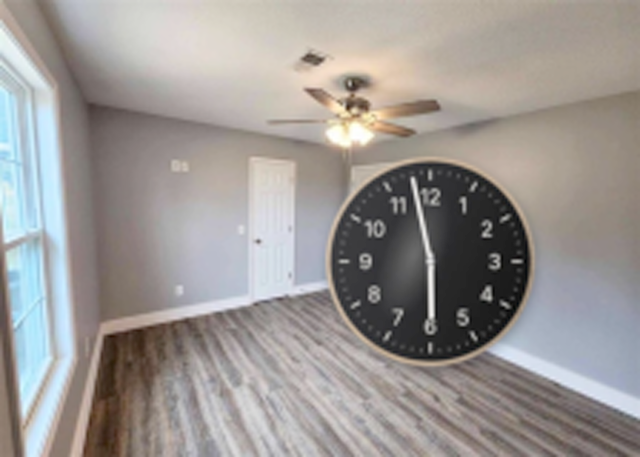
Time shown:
{"hour": 5, "minute": 58}
